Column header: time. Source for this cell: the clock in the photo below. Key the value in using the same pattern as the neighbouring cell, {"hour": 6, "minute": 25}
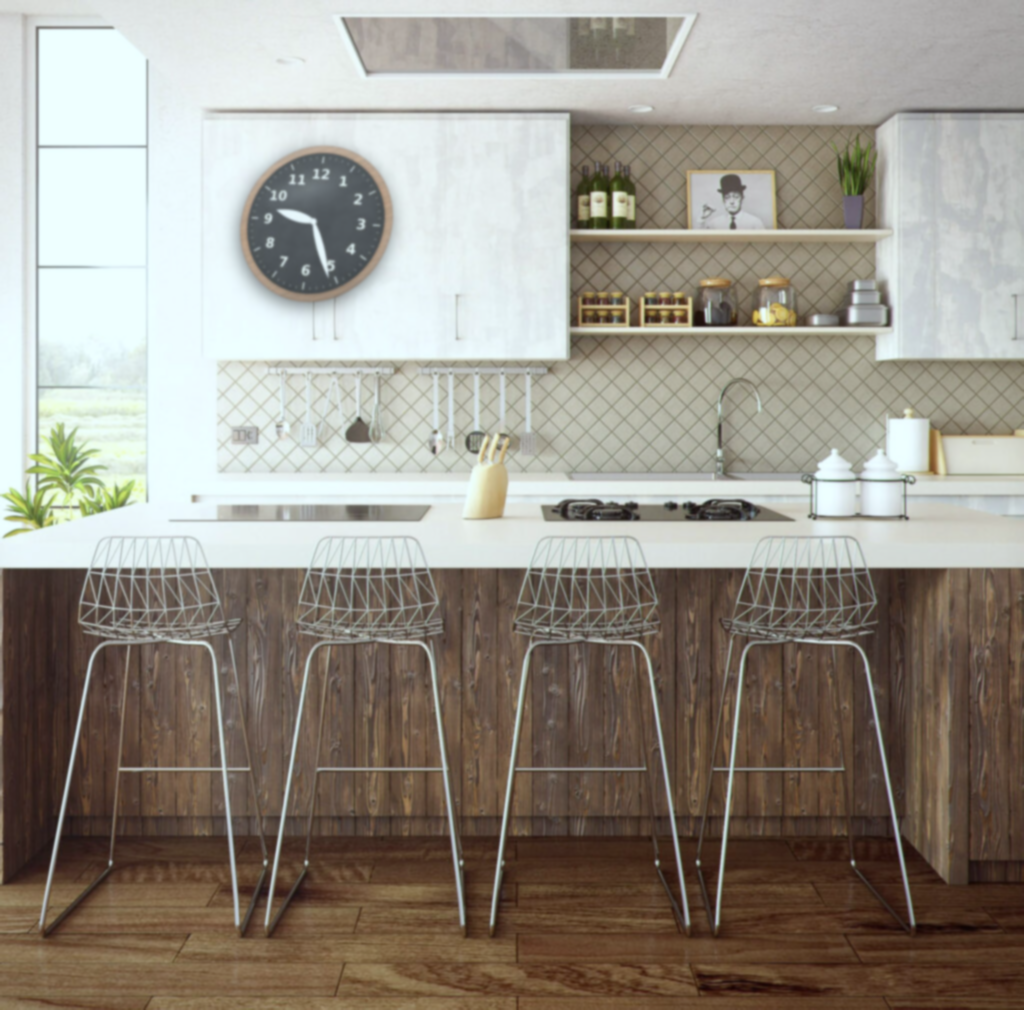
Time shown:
{"hour": 9, "minute": 26}
